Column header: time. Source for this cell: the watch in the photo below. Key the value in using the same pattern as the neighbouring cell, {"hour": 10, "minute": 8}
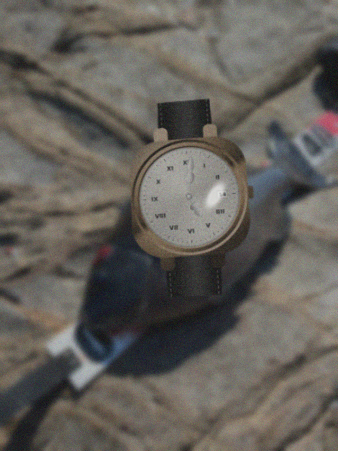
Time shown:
{"hour": 5, "minute": 1}
